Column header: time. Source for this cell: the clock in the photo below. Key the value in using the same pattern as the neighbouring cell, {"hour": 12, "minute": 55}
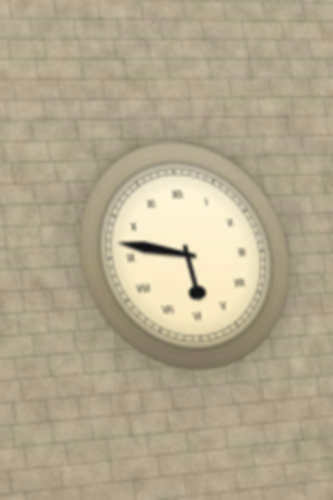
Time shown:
{"hour": 5, "minute": 47}
